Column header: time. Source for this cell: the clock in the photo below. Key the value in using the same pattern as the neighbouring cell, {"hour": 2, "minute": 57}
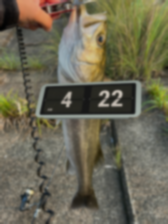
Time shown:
{"hour": 4, "minute": 22}
